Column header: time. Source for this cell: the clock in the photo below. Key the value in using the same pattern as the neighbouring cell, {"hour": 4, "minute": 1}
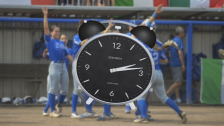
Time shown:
{"hour": 2, "minute": 13}
